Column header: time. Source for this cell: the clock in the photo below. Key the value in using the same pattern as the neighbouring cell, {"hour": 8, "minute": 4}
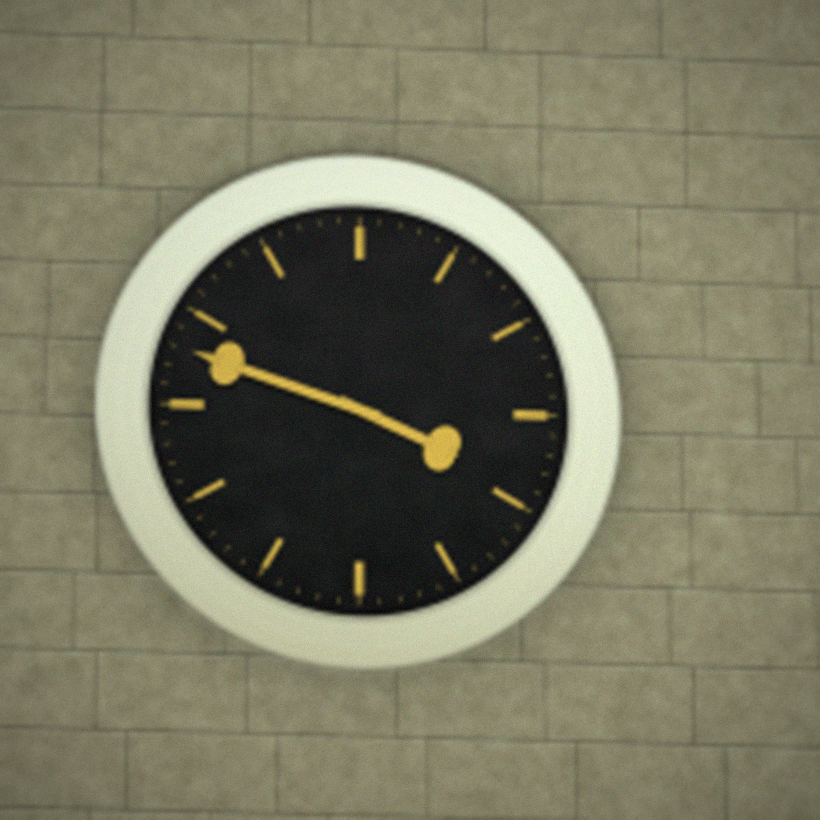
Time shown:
{"hour": 3, "minute": 48}
